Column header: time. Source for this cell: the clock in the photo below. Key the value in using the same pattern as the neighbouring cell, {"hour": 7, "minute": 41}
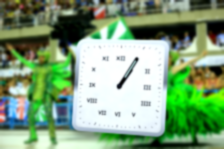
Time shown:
{"hour": 1, "minute": 5}
